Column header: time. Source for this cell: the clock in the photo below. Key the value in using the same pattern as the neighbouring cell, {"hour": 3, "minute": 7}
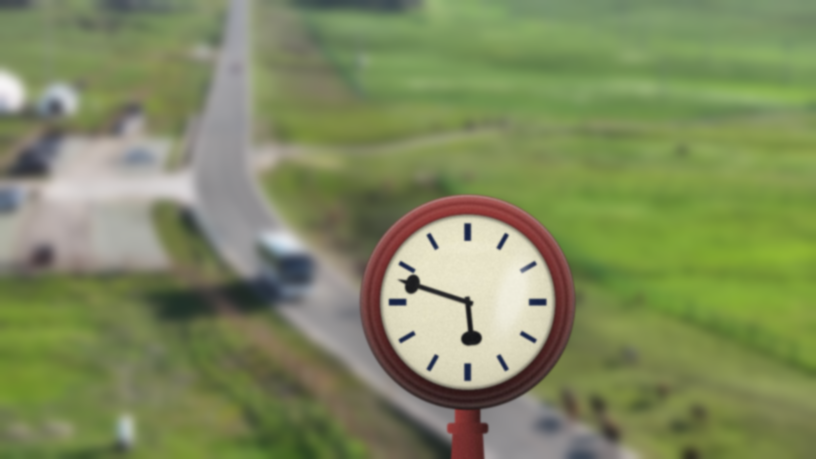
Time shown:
{"hour": 5, "minute": 48}
